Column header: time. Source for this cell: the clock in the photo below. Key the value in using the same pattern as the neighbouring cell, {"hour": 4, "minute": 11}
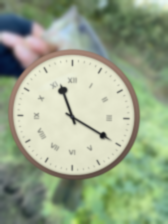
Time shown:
{"hour": 11, "minute": 20}
